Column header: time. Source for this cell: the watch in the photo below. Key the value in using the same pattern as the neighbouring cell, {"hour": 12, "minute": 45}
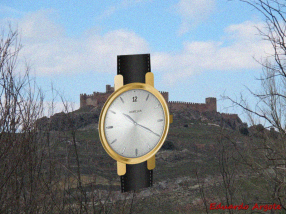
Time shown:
{"hour": 10, "minute": 20}
